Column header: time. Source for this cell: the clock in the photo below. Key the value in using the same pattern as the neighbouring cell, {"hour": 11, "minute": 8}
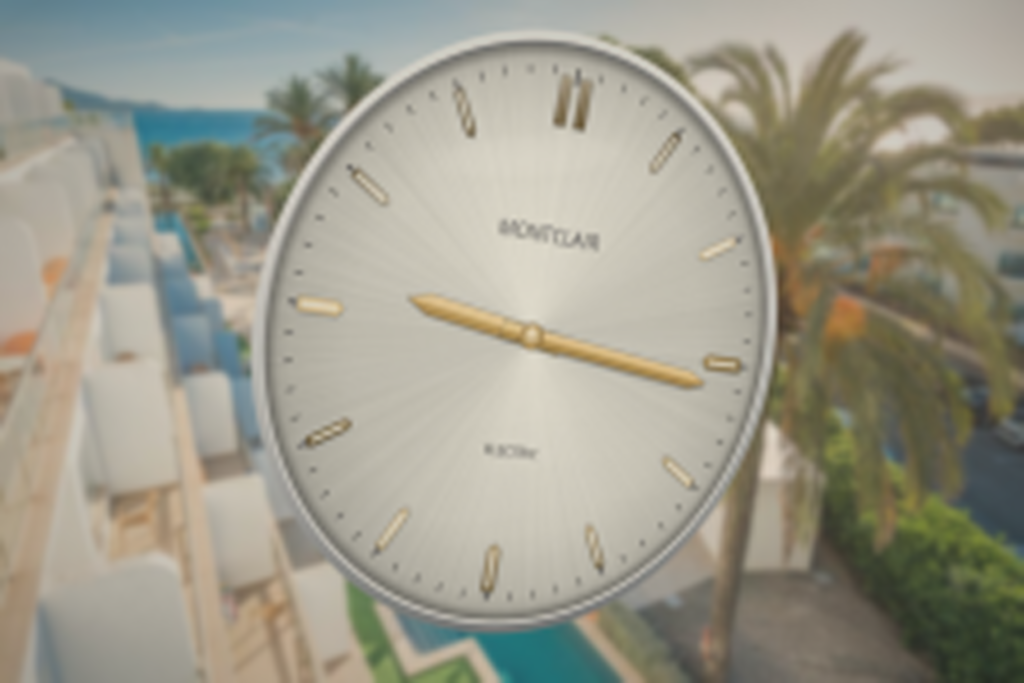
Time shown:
{"hour": 9, "minute": 16}
